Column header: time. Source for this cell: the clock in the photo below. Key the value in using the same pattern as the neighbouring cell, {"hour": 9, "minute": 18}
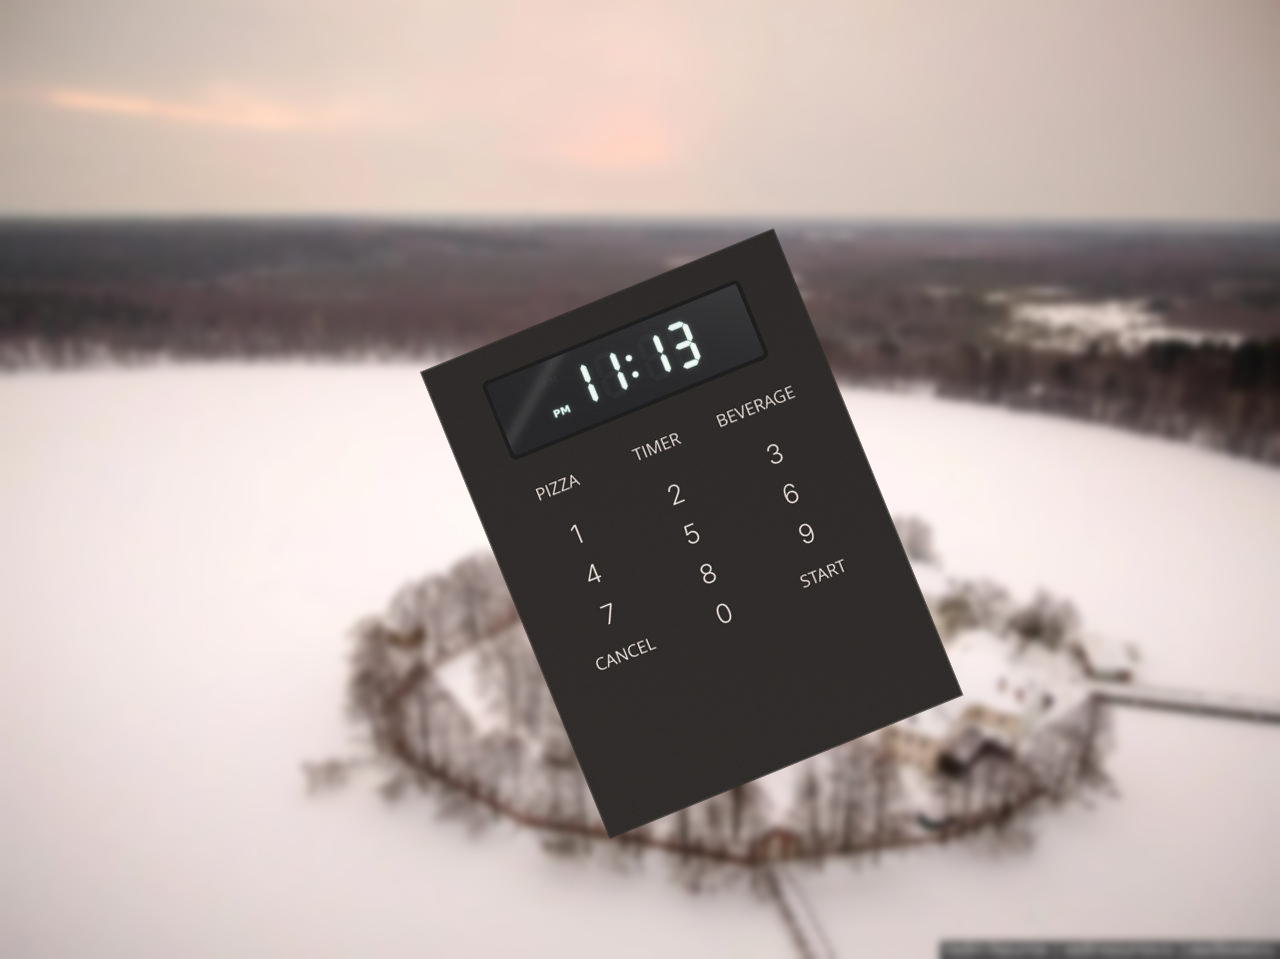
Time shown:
{"hour": 11, "minute": 13}
